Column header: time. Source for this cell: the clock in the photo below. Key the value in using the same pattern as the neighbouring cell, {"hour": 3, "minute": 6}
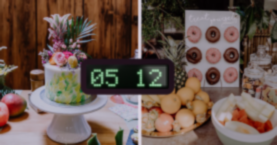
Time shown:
{"hour": 5, "minute": 12}
